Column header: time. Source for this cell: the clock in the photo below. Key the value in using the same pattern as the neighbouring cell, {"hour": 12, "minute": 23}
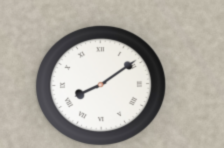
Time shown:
{"hour": 8, "minute": 9}
